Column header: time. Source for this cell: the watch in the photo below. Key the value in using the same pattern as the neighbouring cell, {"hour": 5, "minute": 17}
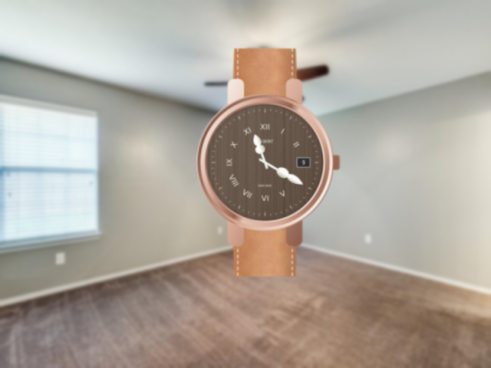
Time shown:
{"hour": 11, "minute": 20}
